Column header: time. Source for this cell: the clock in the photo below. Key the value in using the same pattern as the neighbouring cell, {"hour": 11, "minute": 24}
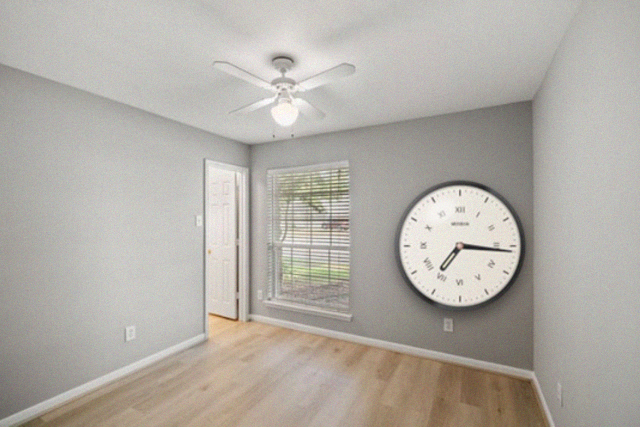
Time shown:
{"hour": 7, "minute": 16}
